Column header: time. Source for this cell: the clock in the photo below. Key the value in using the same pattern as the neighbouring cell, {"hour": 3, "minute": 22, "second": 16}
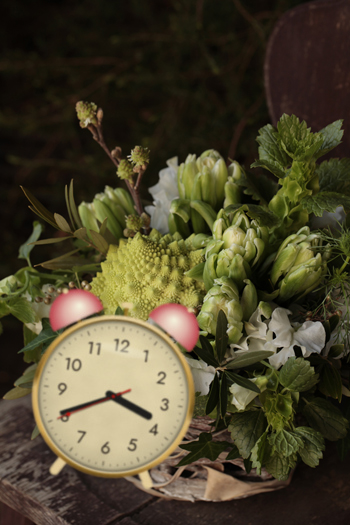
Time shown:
{"hour": 3, "minute": 40, "second": 40}
